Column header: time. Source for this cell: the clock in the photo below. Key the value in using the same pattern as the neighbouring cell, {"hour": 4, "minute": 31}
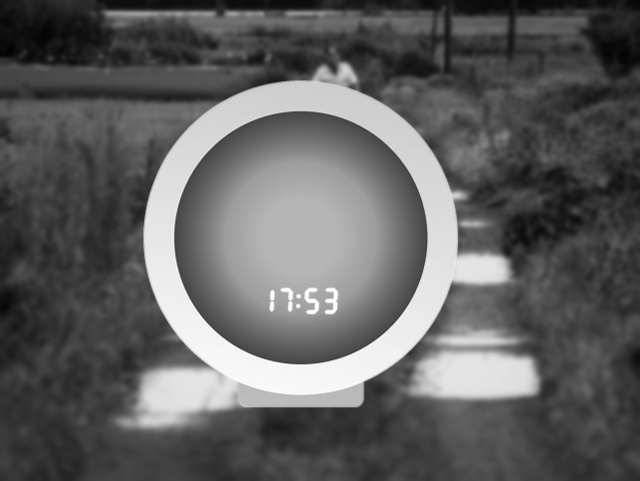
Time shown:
{"hour": 17, "minute": 53}
